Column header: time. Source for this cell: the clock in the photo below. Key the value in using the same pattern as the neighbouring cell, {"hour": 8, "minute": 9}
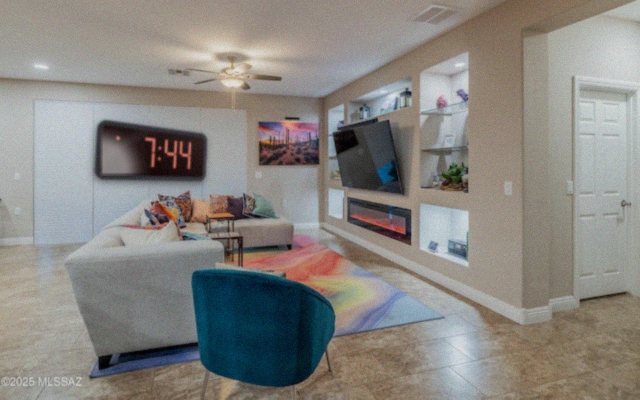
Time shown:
{"hour": 7, "minute": 44}
